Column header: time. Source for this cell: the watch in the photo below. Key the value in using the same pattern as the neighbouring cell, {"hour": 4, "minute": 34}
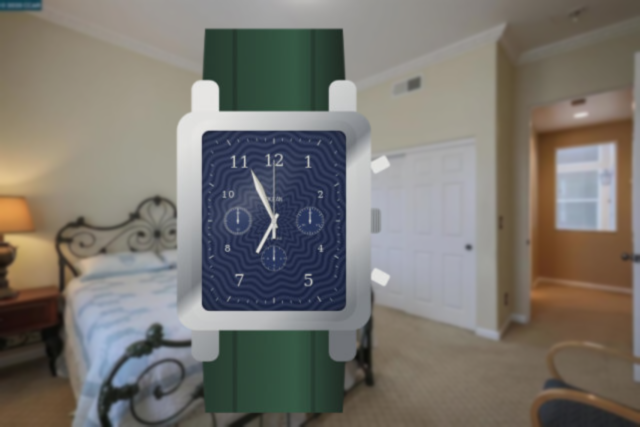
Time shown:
{"hour": 6, "minute": 56}
